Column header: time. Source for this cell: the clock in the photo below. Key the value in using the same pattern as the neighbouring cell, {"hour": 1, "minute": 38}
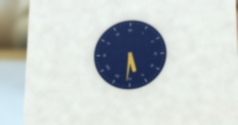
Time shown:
{"hour": 5, "minute": 31}
